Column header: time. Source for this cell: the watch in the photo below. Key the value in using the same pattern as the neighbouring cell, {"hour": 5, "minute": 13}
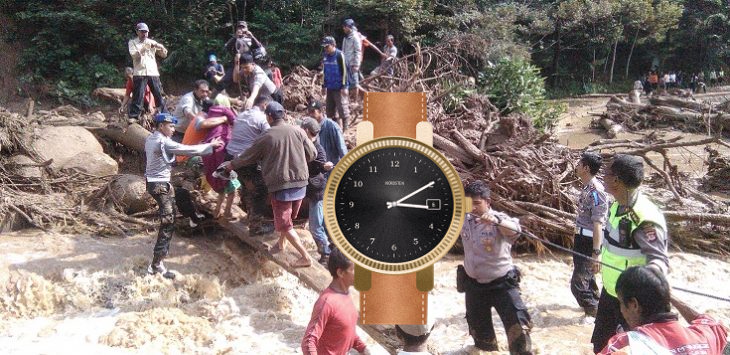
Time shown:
{"hour": 3, "minute": 10}
